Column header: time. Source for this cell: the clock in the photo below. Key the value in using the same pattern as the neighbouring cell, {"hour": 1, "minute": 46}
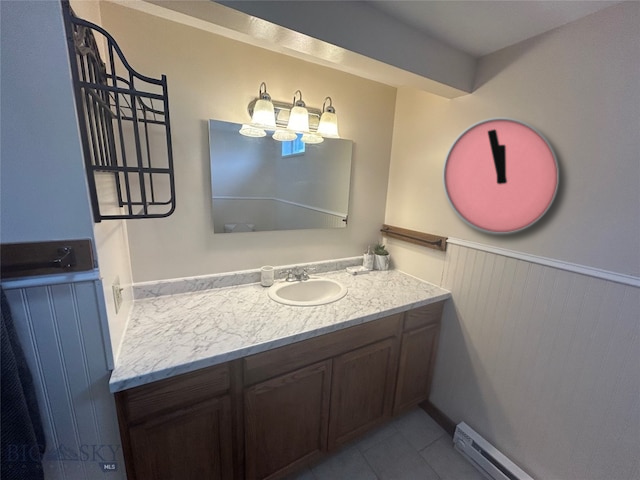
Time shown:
{"hour": 11, "minute": 58}
